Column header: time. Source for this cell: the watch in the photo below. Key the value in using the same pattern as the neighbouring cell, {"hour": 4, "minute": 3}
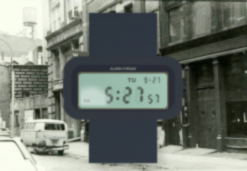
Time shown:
{"hour": 5, "minute": 27}
